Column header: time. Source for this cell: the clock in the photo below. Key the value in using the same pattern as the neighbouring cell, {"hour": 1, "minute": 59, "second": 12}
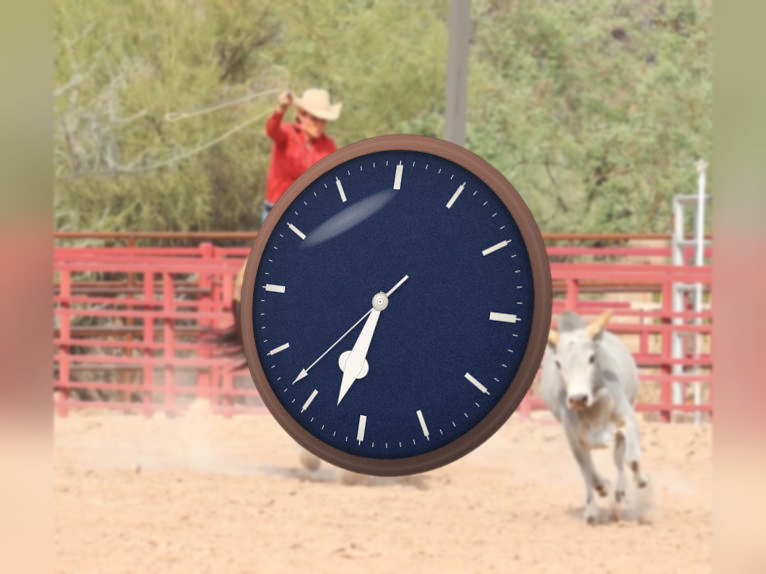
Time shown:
{"hour": 6, "minute": 32, "second": 37}
